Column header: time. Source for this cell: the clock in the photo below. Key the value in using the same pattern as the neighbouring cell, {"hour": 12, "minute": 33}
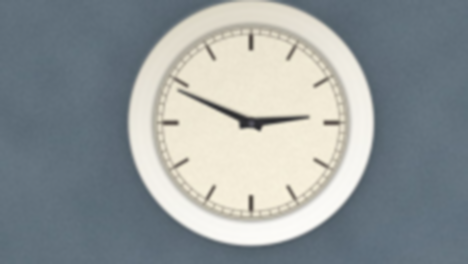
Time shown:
{"hour": 2, "minute": 49}
